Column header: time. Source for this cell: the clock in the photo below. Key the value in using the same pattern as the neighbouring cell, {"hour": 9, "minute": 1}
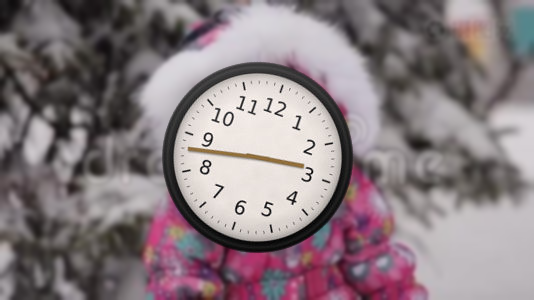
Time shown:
{"hour": 2, "minute": 43}
